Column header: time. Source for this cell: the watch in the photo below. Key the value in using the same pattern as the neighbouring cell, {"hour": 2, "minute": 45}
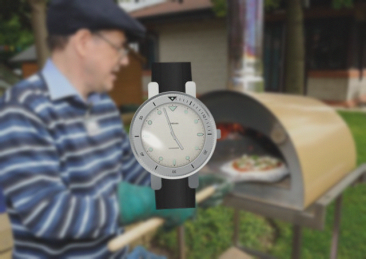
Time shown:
{"hour": 4, "minute": 57}
